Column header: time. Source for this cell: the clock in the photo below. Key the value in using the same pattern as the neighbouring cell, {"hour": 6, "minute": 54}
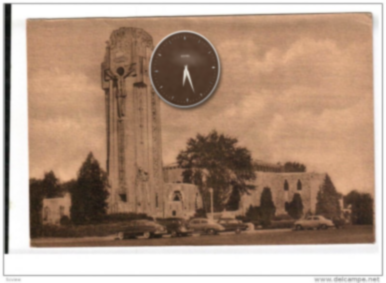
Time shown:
{"hour": 6, "minute": 27}
